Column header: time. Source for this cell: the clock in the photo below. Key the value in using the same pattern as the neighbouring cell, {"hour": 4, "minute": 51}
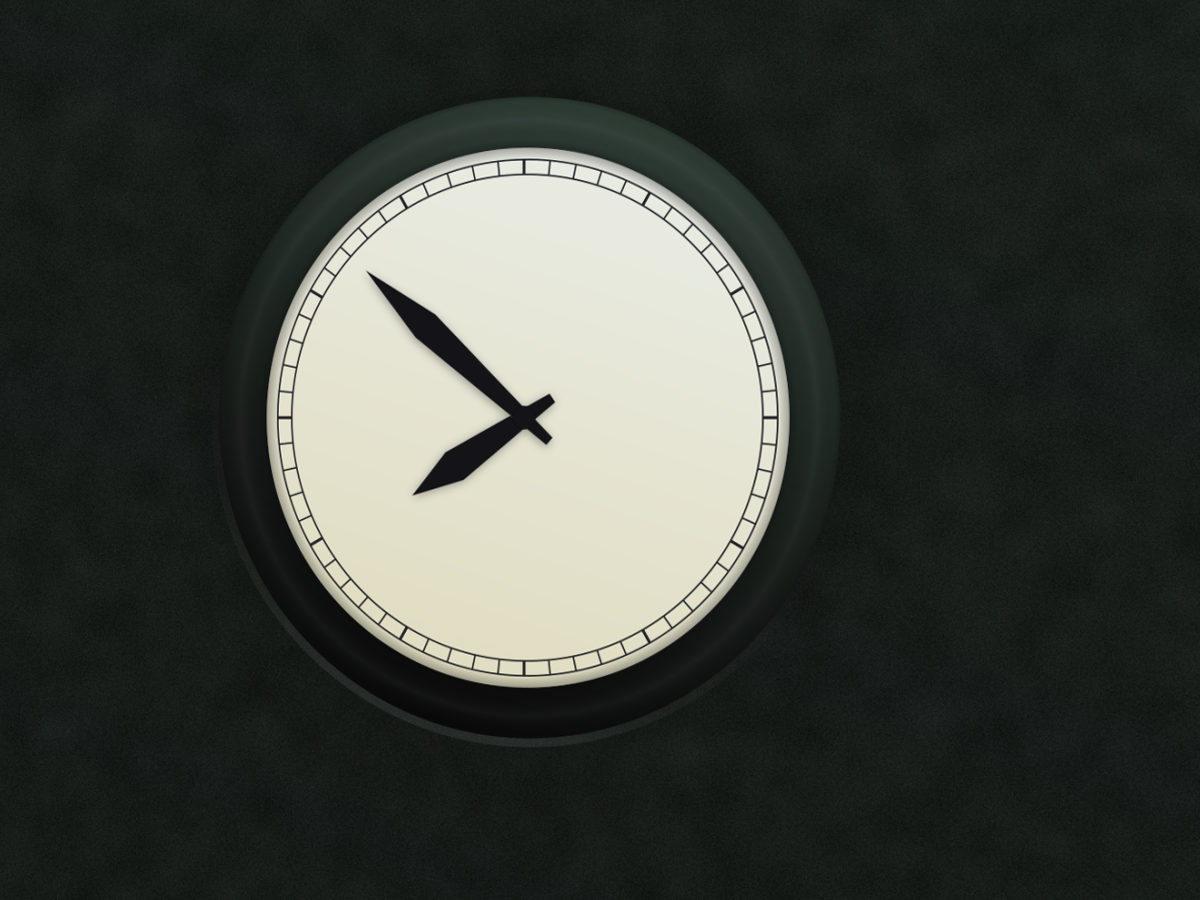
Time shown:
{"hour": 7, "minute": 52}
